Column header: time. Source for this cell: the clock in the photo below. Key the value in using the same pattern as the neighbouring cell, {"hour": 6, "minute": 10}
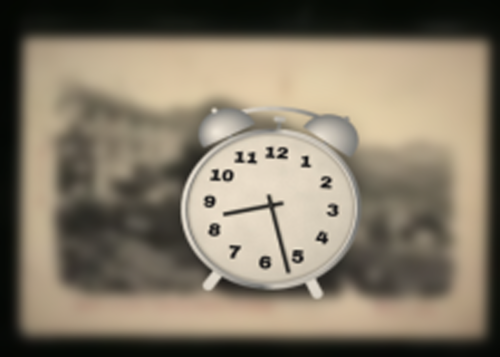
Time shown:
{"hour": 8, "minute": 27}
